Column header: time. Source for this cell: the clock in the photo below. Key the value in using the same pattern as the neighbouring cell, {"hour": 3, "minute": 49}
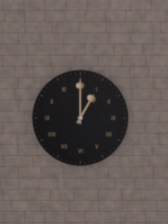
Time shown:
{"hour": 1, "minute": 0}
